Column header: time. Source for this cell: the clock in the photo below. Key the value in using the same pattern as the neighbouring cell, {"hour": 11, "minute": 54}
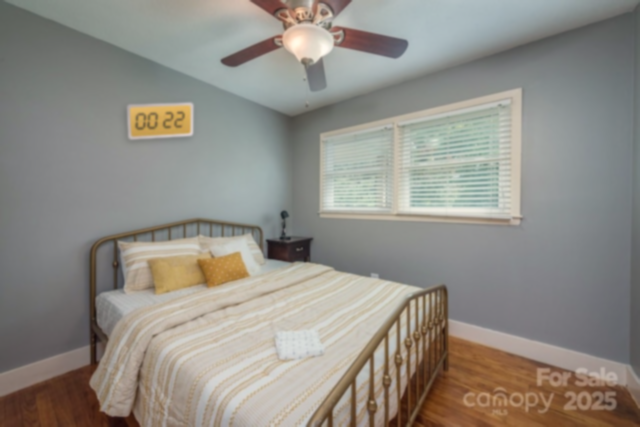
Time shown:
{"hour": 0, "minute": 22}
